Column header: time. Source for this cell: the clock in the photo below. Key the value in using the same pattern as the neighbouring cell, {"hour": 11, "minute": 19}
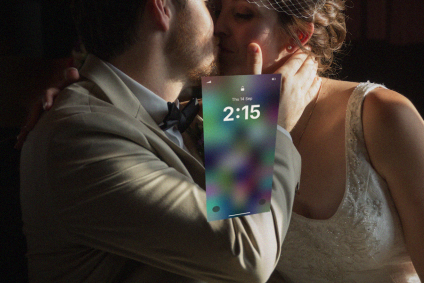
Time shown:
{"hour": 2, "minute": 15}
